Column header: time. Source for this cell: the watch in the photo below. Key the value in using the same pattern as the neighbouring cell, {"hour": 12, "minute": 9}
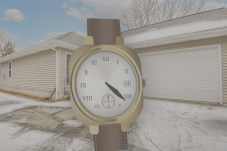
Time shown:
{"hour": 4, "minute": 22}
